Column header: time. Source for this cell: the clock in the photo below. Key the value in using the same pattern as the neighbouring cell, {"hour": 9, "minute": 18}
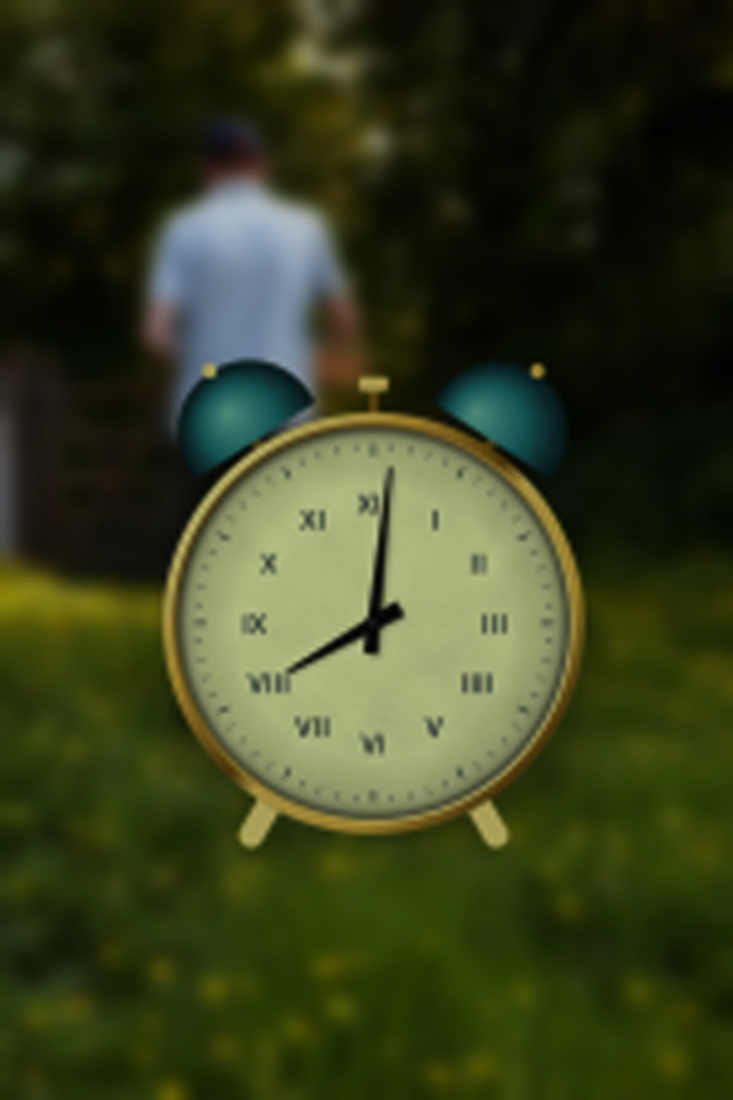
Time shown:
{"hour": 8, "minute": 1}
